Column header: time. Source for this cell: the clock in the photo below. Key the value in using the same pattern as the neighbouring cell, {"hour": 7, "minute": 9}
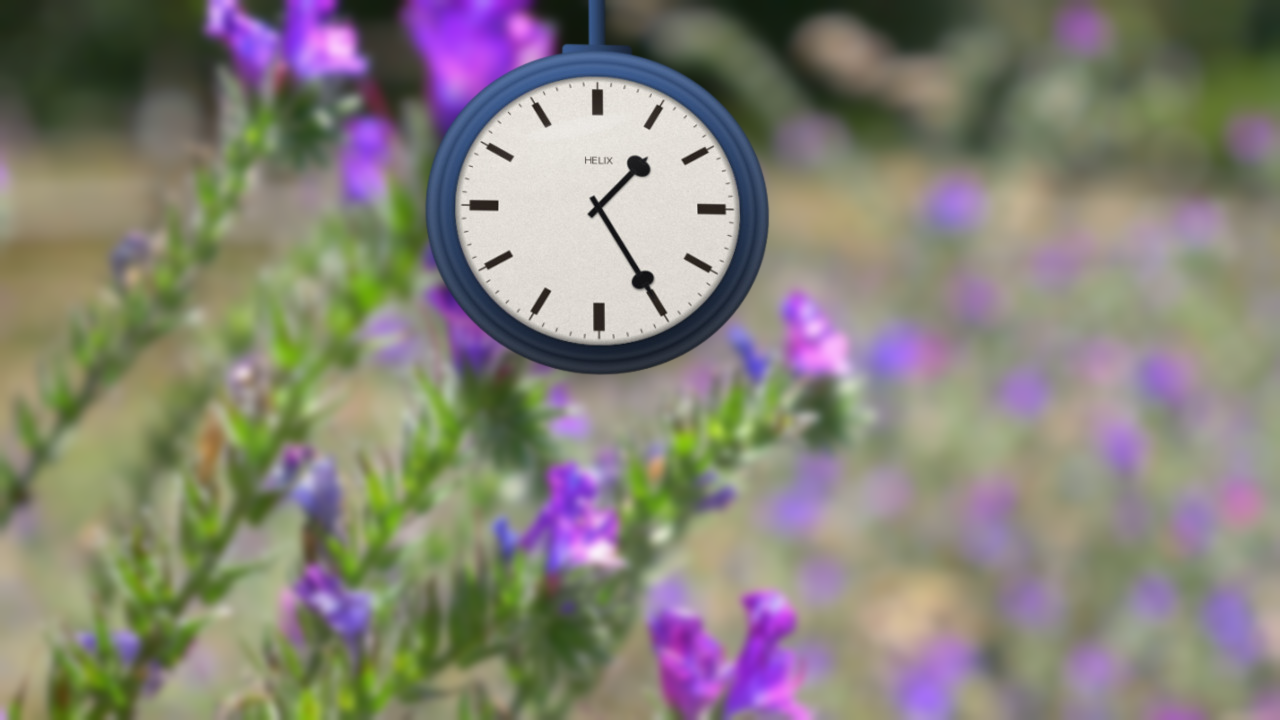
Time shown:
{"hour": 1, "minute": 25}
